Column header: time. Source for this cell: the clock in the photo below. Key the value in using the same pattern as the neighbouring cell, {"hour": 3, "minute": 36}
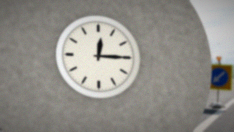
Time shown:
{"hour": 12, "minute": 15}
